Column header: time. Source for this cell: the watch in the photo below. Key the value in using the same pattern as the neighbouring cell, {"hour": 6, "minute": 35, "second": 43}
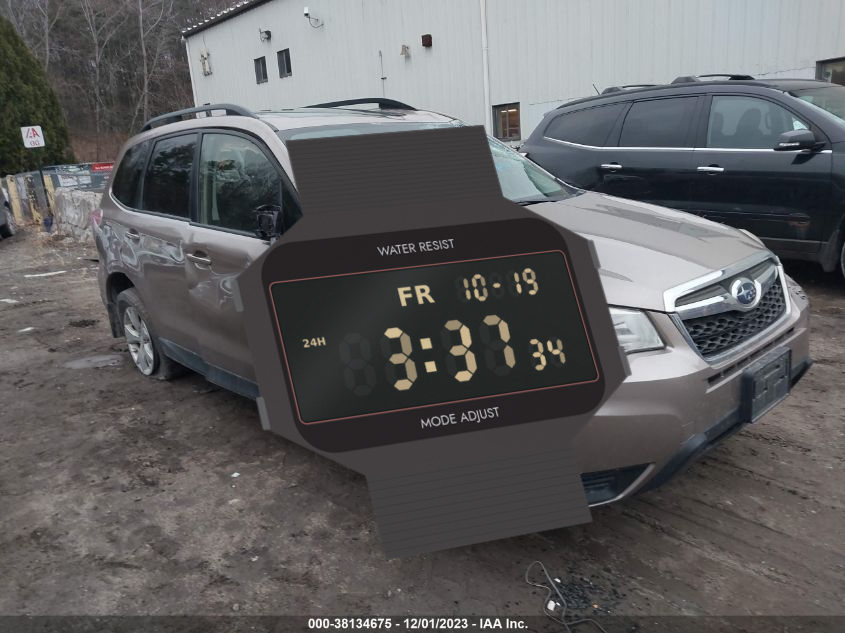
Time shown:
{"hour": 3, "minute": 37, "second": 34}
